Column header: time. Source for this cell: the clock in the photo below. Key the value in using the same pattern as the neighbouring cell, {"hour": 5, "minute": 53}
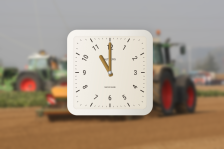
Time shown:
{"hour": 11, "minute": 0}
